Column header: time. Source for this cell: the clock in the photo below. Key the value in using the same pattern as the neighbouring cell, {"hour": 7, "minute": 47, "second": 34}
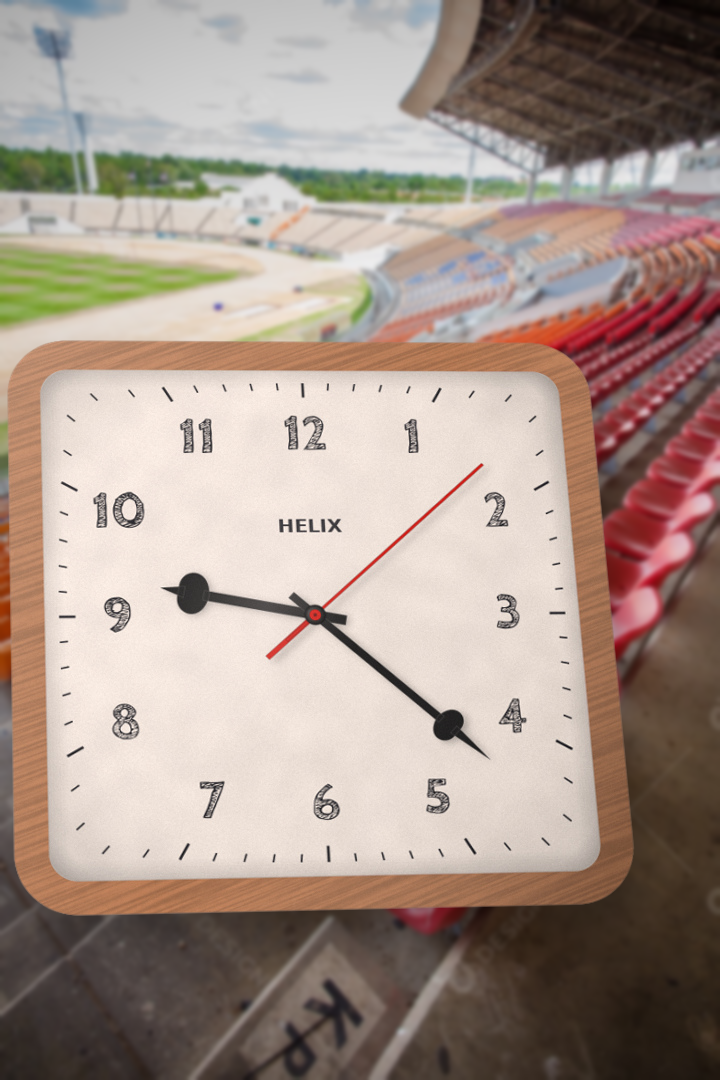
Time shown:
{"hour": 9, "minute": 22, "second": 8}
